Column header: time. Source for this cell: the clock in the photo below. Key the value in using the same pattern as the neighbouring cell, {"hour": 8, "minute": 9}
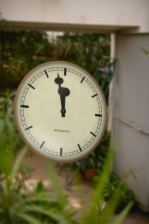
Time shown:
{"hour": 11, "minute": 58}
